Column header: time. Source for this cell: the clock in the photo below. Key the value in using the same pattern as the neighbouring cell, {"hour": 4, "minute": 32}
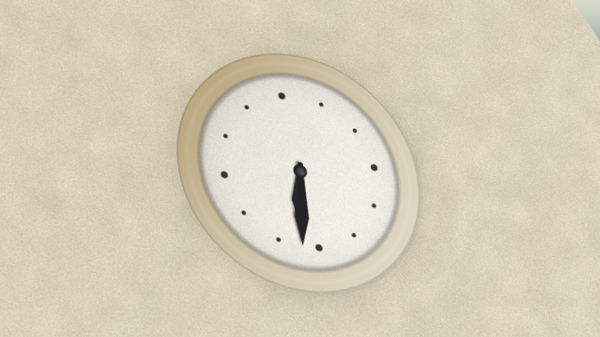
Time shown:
{"hour": 6, "minute": 32}
